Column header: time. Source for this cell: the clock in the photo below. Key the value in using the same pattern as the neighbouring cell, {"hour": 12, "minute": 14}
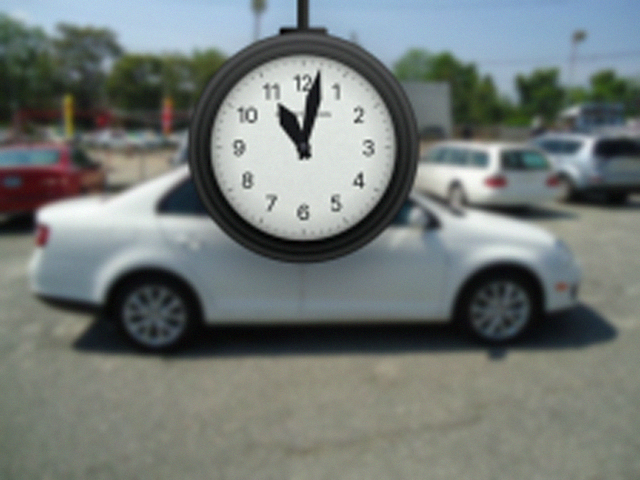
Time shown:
{"hour": 11, "minute": 2}
